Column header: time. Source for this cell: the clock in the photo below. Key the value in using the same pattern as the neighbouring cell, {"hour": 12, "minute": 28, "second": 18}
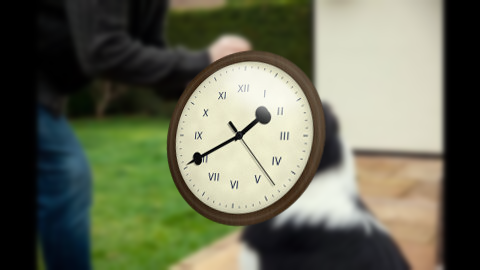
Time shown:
{"hour": 1, "minute": 40, "second": 23}
